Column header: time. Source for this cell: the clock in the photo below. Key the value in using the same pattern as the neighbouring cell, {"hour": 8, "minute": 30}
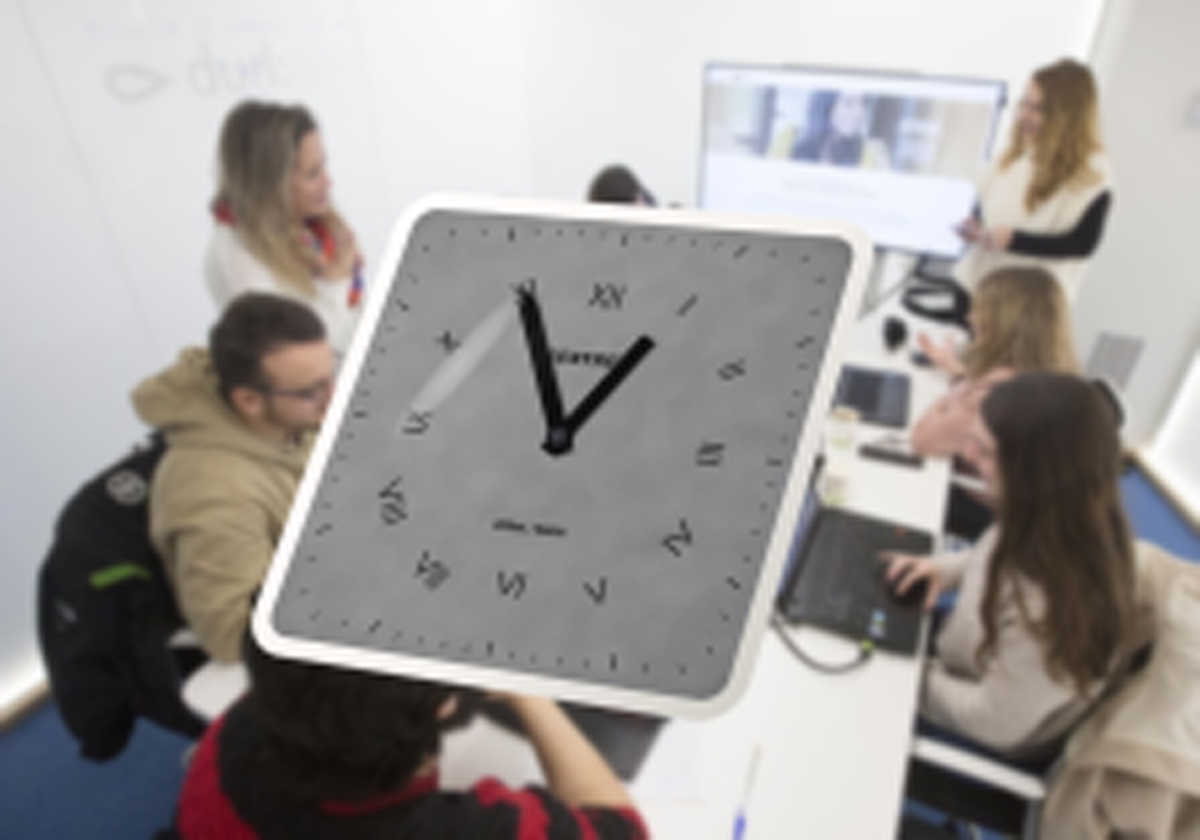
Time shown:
{"hour": 12, "minute": 55}
